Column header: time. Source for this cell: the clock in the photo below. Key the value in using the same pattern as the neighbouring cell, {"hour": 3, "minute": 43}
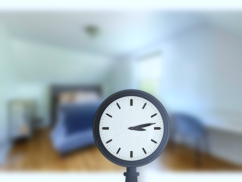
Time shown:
{"hour": 3, "minute": 13}
